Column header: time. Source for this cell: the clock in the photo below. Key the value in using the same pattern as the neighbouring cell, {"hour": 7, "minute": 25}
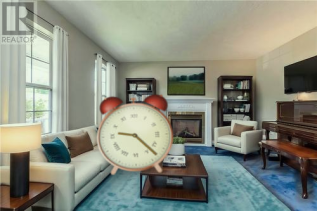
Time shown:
{"hour": 9, "minute": 23}
